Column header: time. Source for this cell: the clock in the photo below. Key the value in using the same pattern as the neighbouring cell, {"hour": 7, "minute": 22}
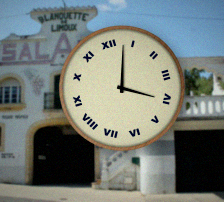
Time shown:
{"hour": 4, "minute": 3}
